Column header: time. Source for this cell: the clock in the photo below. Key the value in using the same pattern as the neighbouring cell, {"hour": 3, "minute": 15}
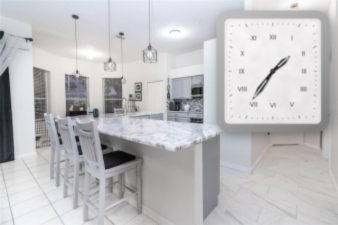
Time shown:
{"hour": 1, "minute": 36}
